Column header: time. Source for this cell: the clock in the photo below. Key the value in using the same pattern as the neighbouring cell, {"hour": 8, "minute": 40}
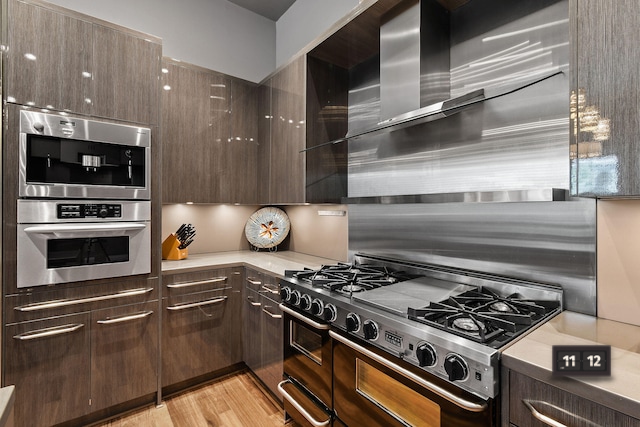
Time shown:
{"hour": 11, "minute": 12}
